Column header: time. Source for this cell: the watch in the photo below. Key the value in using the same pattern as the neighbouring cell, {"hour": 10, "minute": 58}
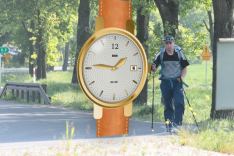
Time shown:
{"hour": 1, "minute": 46}
